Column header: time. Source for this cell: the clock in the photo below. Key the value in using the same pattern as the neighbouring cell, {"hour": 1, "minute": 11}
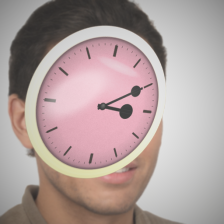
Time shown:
{"hour": 3, "minute": 10}
